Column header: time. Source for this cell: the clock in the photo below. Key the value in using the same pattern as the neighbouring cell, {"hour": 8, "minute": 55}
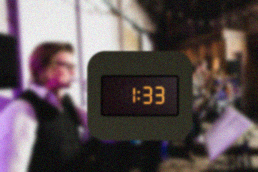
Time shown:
{"hour": 1, "minute": 33}
